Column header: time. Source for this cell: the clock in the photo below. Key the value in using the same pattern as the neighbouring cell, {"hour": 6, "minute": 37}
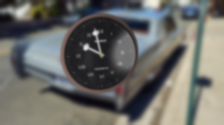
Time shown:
{"hour": 9, "minute": 58}
